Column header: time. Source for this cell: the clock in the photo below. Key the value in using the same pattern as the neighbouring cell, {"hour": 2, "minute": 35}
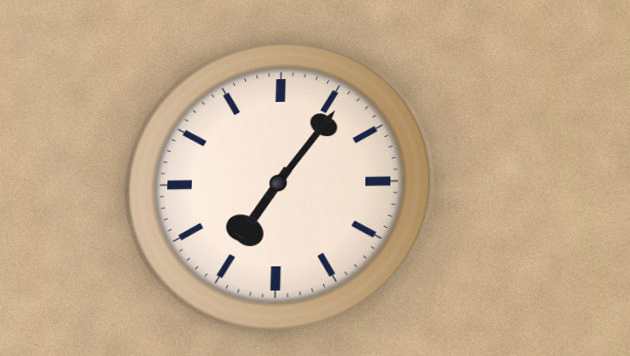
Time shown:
{"hour": 7, "minute": 6}
